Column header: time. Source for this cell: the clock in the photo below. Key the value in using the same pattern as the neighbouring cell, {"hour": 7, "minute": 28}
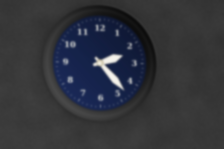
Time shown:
{"hour": 2, "minute": 23}
